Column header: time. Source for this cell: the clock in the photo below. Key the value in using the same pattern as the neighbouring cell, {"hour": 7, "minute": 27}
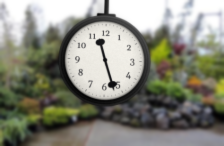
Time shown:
{"hour": 11, "minute": 27}
